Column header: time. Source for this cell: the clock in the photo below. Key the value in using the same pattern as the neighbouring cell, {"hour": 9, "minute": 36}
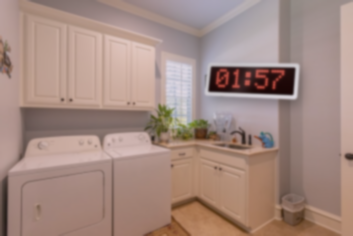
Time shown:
{"hour": 1, "minute": 57}
